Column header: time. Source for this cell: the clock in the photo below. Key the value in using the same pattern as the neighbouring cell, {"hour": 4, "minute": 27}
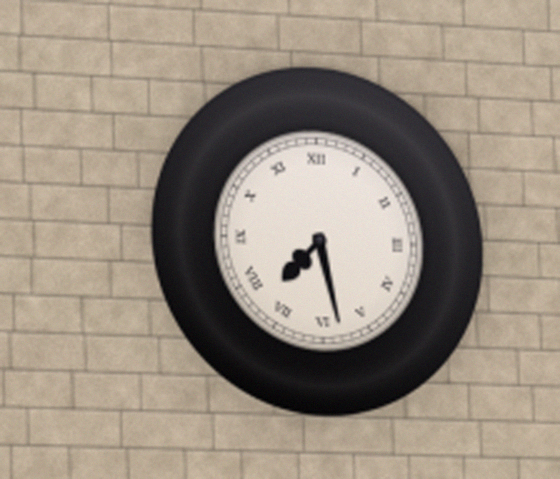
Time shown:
{"hour": 7, "minute": 28}
